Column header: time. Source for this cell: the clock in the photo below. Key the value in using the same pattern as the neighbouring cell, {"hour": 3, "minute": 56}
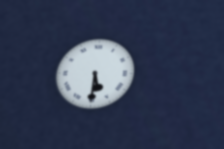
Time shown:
{"hour": 5, "minute": 30}
